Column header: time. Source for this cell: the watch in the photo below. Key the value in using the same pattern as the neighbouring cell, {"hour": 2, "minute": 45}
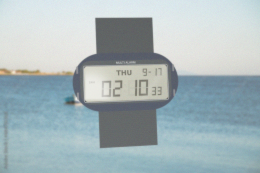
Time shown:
{"hour": 2, "minute": 10}
